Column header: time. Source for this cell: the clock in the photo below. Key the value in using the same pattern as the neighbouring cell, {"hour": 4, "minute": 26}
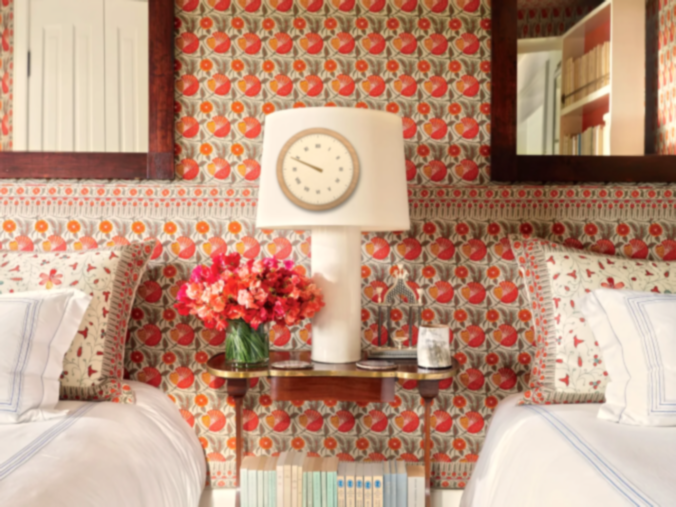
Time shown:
{"hour": 9, "minute": 49}
